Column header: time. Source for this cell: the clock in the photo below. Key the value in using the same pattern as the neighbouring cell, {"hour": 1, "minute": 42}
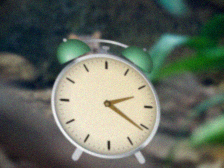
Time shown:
{"hour": 2, "minute": 21}
